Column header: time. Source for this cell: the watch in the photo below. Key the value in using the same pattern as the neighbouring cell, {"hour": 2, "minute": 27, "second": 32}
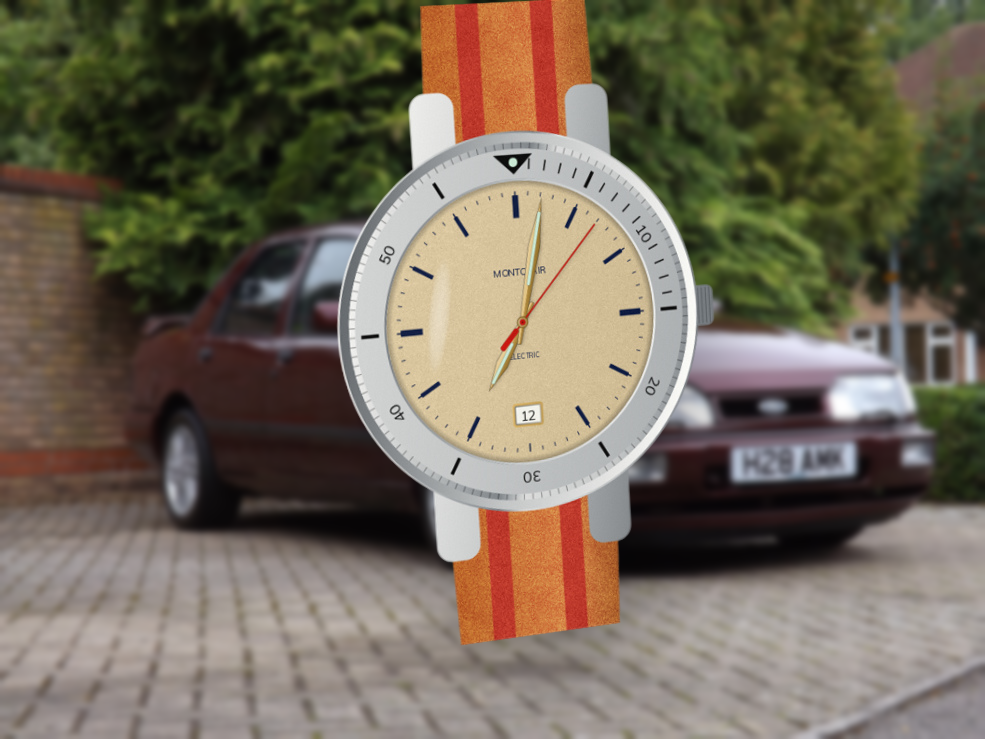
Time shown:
{"hour": 7, "minute": 2, "second": 7}
